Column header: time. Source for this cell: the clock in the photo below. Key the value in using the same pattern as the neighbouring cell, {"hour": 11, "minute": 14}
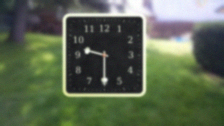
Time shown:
{"hour": 9, "minute": 30}
